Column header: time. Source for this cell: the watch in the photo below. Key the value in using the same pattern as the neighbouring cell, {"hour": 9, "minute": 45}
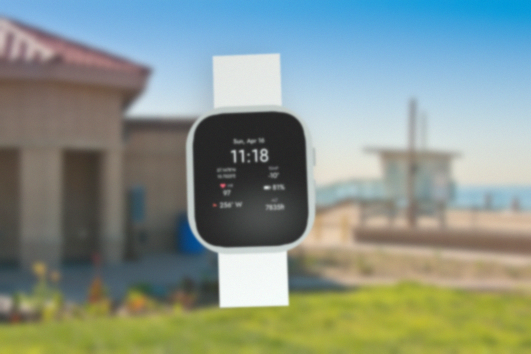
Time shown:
{"hour": 11, "minute": 18}
